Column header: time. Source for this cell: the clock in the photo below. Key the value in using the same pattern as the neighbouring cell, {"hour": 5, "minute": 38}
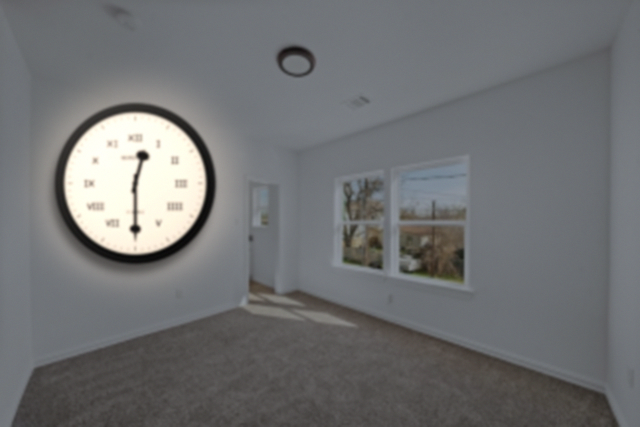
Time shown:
{"hour": 12, "minute": 30}
